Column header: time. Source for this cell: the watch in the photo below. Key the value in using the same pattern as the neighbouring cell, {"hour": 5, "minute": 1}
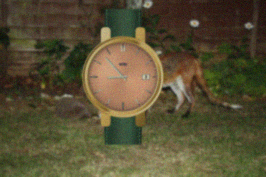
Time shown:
{"hour": 8, "minute": 53}
